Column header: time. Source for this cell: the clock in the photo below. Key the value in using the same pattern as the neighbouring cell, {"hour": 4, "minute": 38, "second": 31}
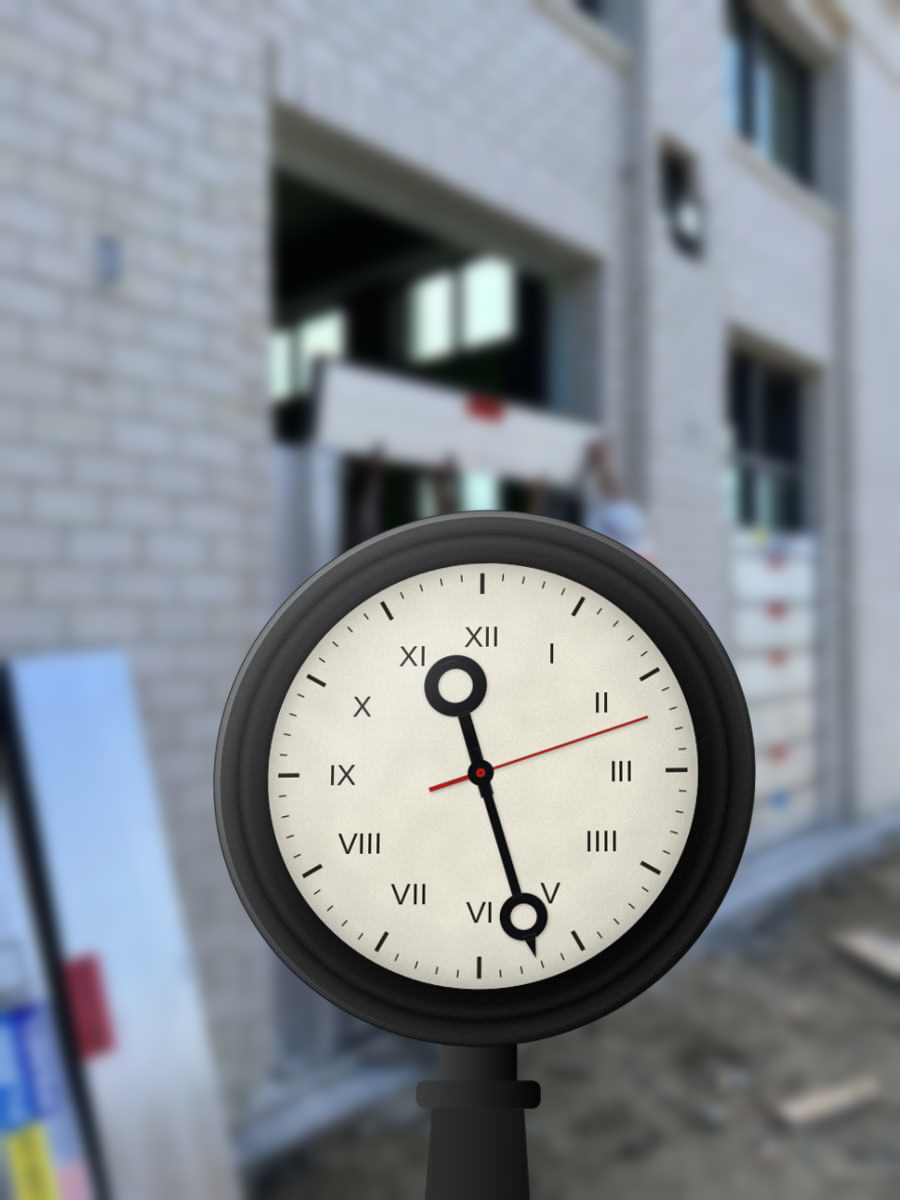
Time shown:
{"hour": 11, "minute": 27, "second": 12}
